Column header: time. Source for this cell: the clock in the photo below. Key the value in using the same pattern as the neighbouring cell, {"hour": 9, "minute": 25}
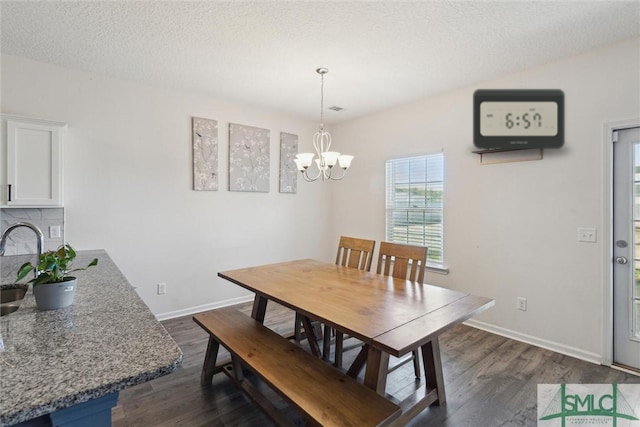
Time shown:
{"hour": 6, "minute": 57}
